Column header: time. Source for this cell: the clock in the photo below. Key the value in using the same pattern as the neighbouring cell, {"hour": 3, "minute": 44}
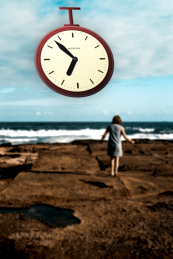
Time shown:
{"hour": 6, "minute": 53}
